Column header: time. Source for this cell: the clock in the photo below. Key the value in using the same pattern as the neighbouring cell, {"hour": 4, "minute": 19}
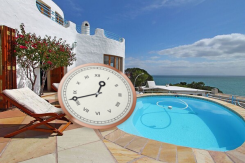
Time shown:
{"hour": 12, "minute": 42}
